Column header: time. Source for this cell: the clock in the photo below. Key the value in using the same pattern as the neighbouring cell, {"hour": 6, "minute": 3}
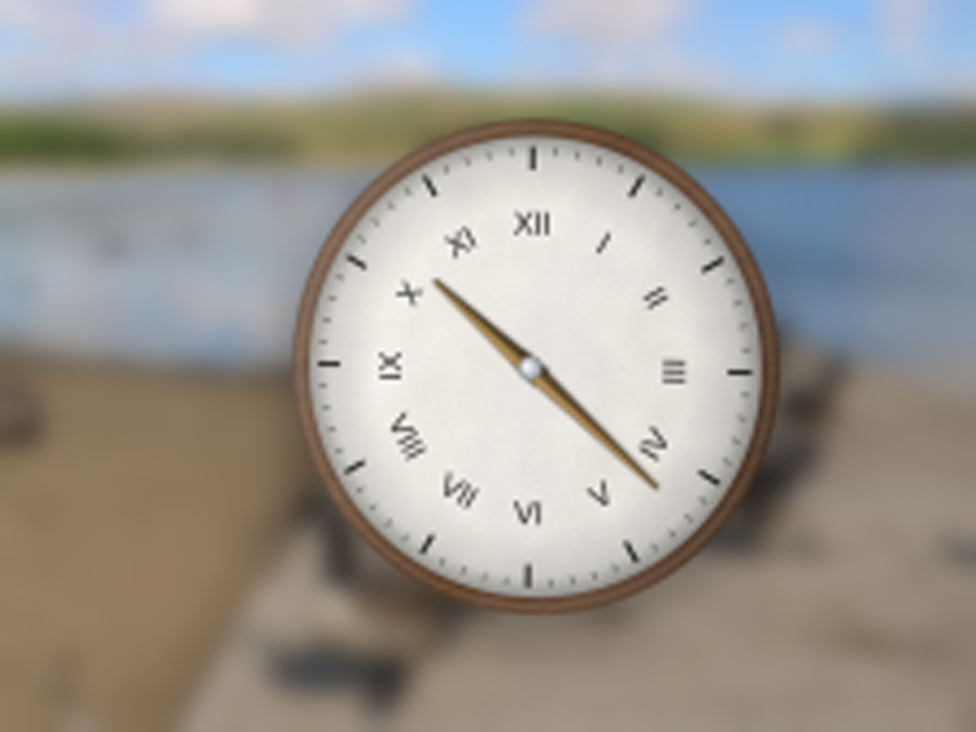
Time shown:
{"hour": 10, "minute": 22}
